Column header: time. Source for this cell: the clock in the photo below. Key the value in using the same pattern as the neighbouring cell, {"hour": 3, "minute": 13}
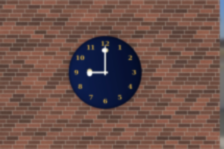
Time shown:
{"hour": 9, "minute": 0}
